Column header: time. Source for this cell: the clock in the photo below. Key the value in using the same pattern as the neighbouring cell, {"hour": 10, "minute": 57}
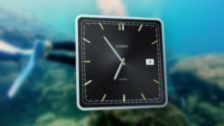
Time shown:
{"hour": 6, "minute": 54}
